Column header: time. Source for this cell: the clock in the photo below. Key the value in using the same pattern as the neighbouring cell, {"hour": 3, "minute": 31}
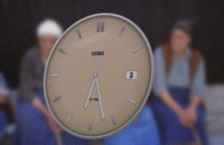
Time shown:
{"hour": 6, "minute": 27}
